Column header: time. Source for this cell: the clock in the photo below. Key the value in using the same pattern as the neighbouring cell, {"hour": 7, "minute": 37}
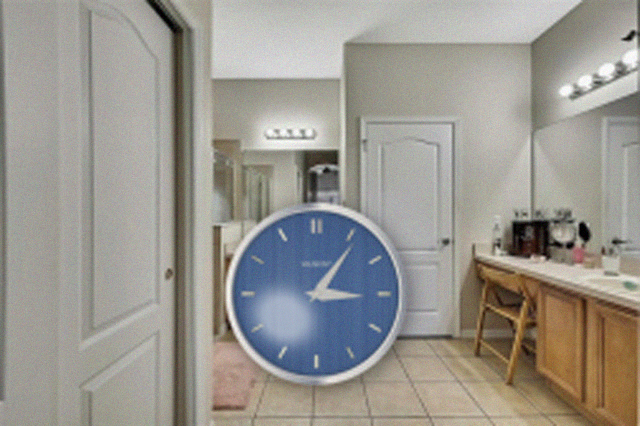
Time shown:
{"hour": 3, "minute": 6}
